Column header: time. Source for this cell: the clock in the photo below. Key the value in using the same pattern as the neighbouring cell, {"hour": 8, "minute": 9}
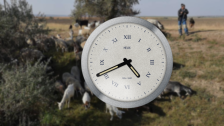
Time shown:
{"hour": 4, "minute": 41}
